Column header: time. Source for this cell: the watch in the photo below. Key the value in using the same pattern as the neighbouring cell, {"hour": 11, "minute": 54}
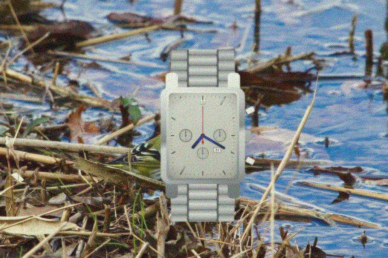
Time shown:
{"hour": 7, "minute": 20}
